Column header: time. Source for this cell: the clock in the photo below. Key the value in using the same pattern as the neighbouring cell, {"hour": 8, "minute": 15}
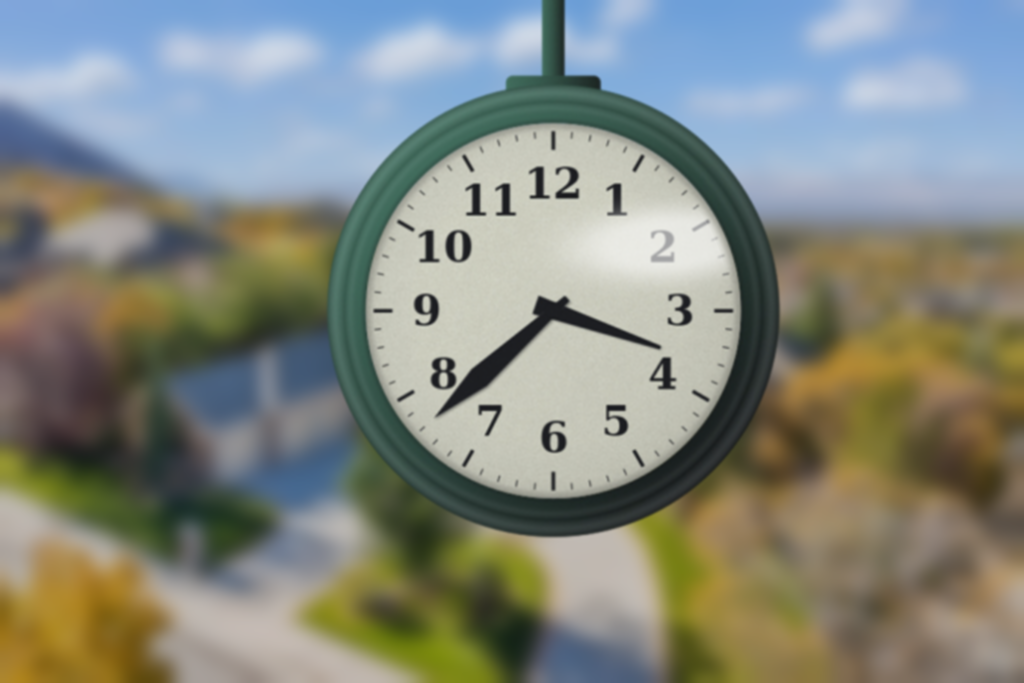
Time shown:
{"hour": 3, "minute": 38}
